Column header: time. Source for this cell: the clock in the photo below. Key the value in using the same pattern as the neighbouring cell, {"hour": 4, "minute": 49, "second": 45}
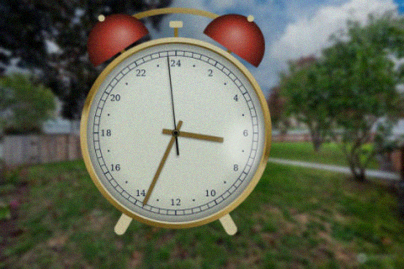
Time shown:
{"hour": 6, "minute": 33, "second": 59}
